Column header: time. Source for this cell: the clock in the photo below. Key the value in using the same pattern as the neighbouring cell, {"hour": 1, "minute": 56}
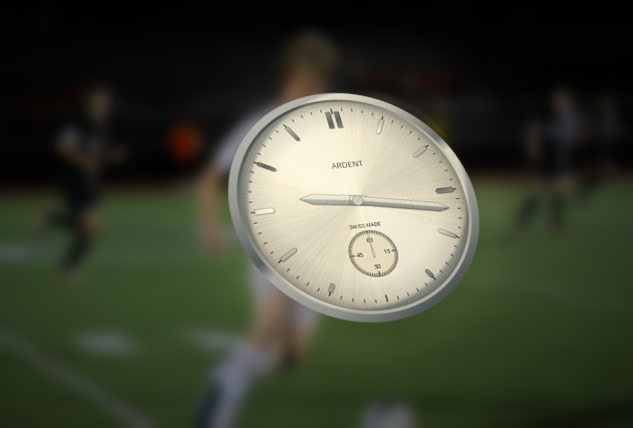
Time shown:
{"hour": 9, "minute": 17}
